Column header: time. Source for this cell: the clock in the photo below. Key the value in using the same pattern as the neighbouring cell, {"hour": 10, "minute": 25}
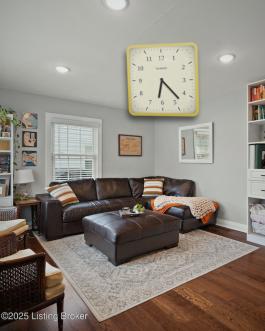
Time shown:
{"hour": 6, "minute": 23}
